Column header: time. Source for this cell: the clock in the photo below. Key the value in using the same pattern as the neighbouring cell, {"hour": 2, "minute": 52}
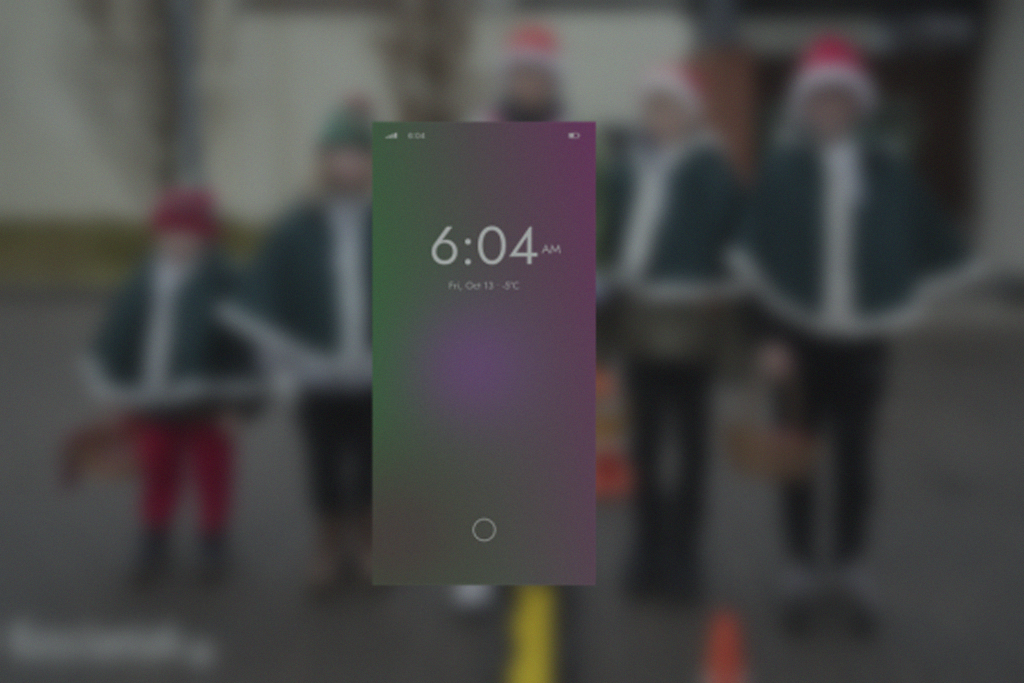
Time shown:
{"hour": 6, "minute": 4}
